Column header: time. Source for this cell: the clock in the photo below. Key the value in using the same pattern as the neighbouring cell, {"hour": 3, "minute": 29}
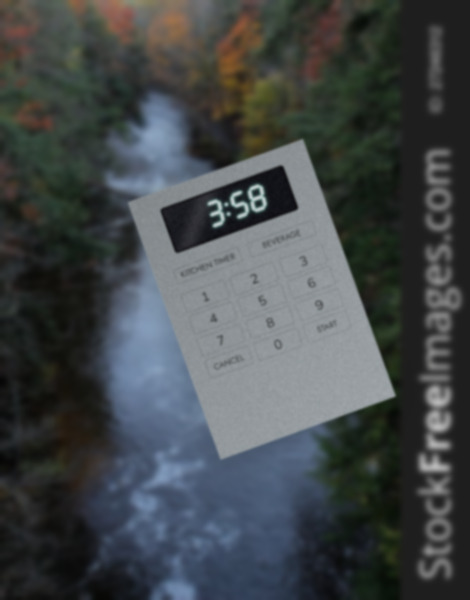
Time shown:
{"hour": 3, "minute": 58}
